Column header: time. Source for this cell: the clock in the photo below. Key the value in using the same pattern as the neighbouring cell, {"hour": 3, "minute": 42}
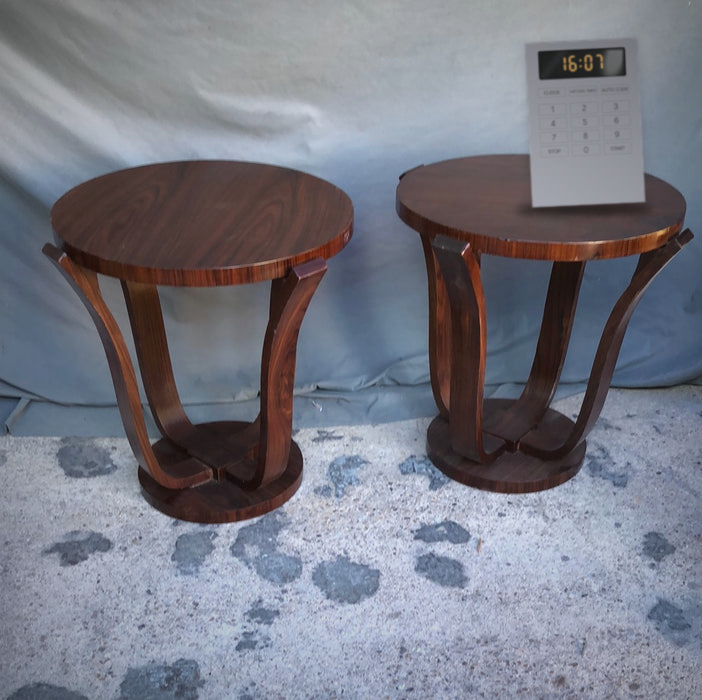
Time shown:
{"hour": 16, "minute": 7}
